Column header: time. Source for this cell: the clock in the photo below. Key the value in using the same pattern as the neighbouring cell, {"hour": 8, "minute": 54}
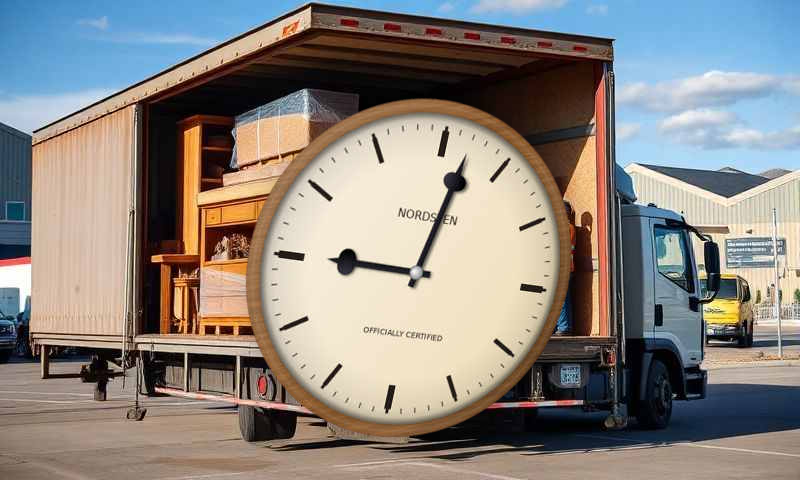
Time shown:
{"hour": 9, "minute": 2}
